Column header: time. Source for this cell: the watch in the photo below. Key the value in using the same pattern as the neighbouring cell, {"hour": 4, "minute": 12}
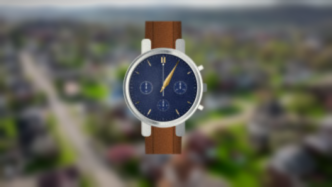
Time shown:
{"hour": 1, "minute": 5}
